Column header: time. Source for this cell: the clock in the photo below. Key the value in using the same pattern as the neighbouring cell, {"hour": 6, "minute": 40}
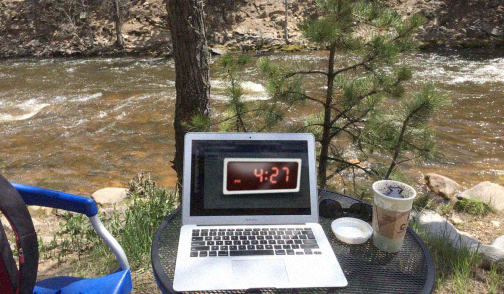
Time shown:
{"hour": 4, "minute": 27}
